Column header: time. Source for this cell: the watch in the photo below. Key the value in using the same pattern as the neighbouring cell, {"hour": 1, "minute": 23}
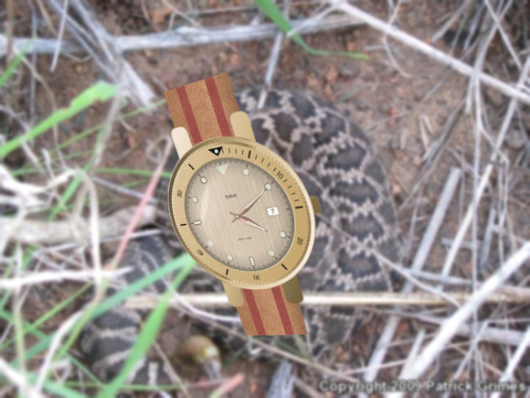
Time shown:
{"hour": 4, "minute": 10}
